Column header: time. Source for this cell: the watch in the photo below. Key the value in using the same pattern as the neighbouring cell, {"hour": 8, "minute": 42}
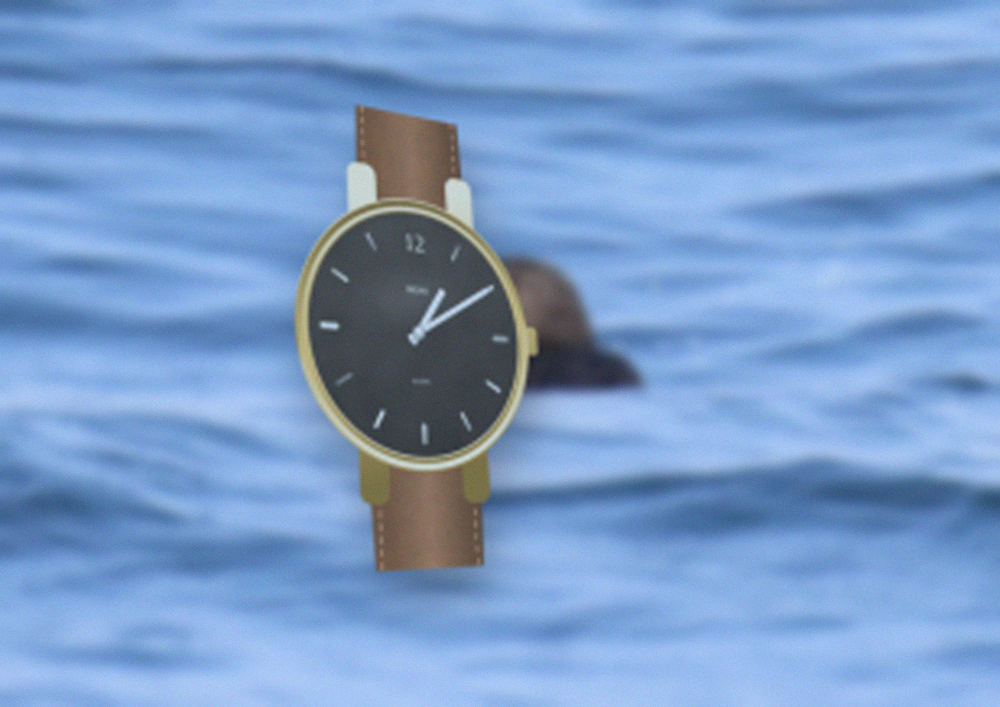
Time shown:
{"hour": 1, "minute": 10}
